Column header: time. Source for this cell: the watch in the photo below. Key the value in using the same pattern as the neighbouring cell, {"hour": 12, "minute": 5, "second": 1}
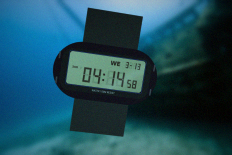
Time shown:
{"hour": 4, "minute": 14, "second": 58}
